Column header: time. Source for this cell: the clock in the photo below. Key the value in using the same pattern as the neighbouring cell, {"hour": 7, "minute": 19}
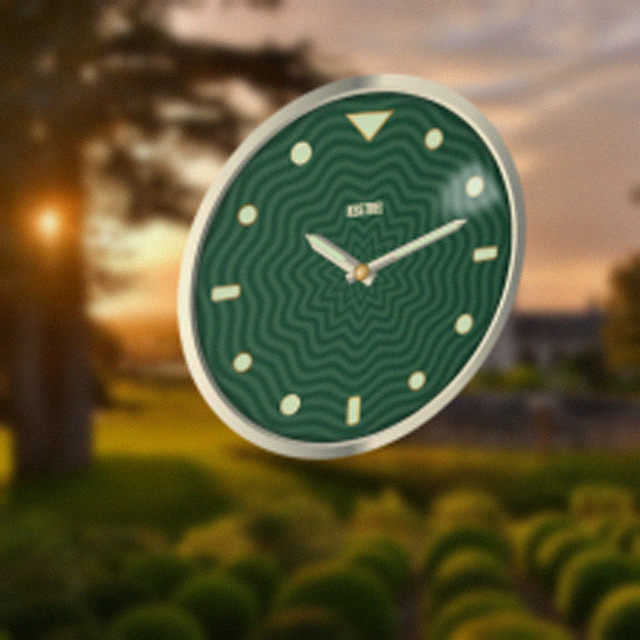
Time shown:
{"hour": 10, "minute": 12}
